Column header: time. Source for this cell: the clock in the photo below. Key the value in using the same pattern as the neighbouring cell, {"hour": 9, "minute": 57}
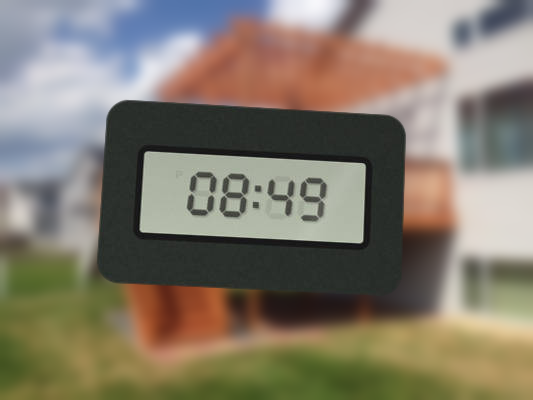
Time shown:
{"hour": 8, "minute": 49}
